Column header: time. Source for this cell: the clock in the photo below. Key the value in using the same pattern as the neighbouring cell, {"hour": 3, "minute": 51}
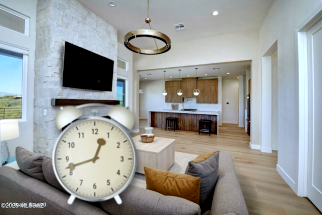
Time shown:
{"hour": 12, "minute": 42}
